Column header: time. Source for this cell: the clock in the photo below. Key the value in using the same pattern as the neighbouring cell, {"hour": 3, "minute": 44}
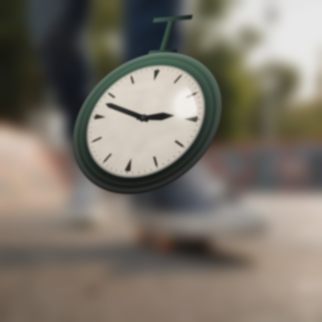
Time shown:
{"hour": 2, "minute": 48}
